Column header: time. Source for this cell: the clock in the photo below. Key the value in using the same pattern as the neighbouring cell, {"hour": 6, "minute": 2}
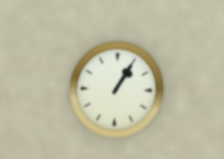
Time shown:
{"hour": 1, "minute": 5}
